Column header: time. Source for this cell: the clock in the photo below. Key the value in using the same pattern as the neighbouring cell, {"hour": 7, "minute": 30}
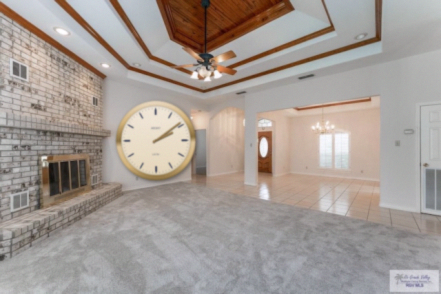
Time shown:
{"hour": 2, "minute": 9}
